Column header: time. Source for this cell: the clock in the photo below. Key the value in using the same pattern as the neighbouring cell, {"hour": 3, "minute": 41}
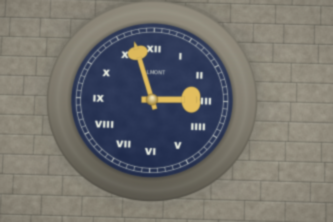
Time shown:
{"hour": 2, "minute": 57}
